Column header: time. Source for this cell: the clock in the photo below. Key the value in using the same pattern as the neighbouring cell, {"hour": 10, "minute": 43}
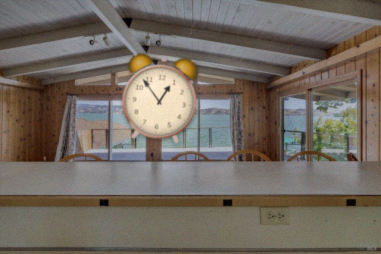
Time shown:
{"hour": 12, "minute": 53}
